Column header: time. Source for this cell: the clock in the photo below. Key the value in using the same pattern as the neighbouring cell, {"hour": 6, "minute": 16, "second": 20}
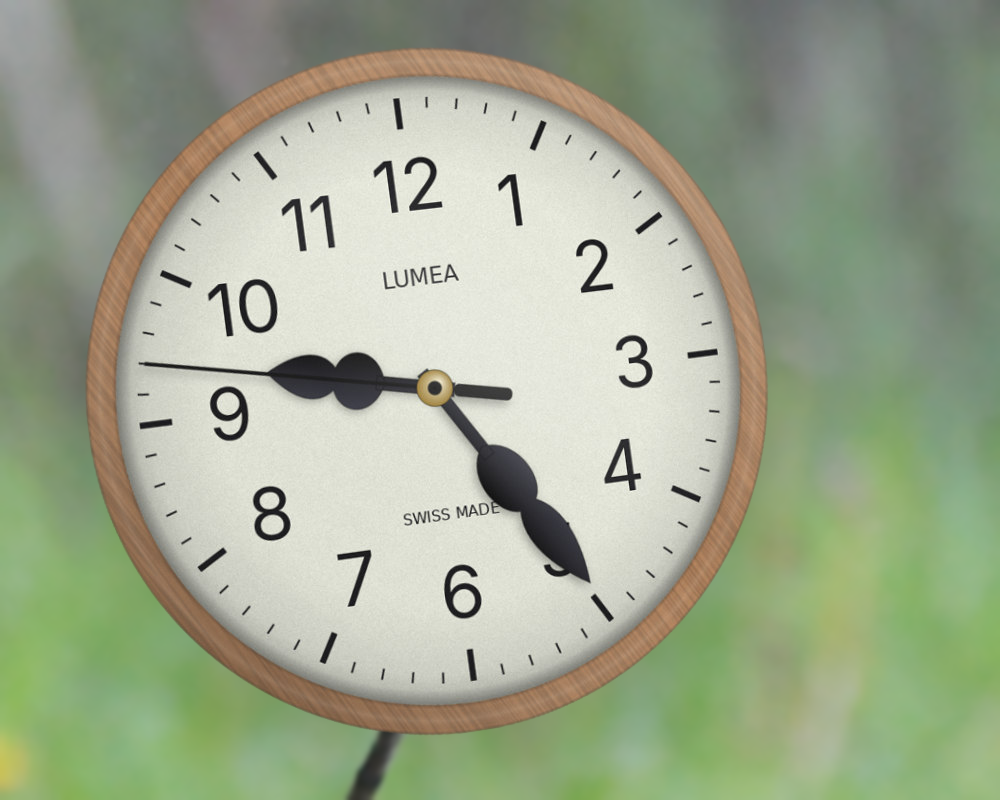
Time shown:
{"hour": 9, "minute": 24, "second": 47}
